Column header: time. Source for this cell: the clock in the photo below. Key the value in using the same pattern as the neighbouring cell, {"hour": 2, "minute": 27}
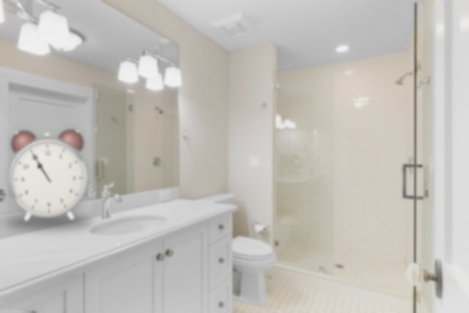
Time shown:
{"hour": 10, "minute": 55}
